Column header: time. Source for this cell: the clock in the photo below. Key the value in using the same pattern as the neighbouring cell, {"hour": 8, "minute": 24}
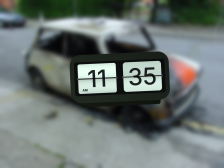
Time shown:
{"hour": 11, "minute": 35}
